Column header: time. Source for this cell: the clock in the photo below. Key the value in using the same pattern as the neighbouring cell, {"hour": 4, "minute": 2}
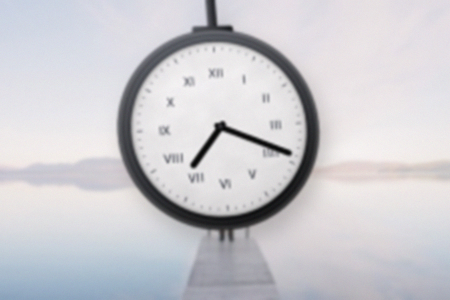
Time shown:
{"hour": 7, "minute": 19}
